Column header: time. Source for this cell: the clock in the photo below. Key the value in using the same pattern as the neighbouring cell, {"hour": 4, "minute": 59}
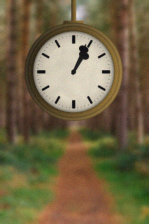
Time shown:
{"hour": 1, "minute": 4}
